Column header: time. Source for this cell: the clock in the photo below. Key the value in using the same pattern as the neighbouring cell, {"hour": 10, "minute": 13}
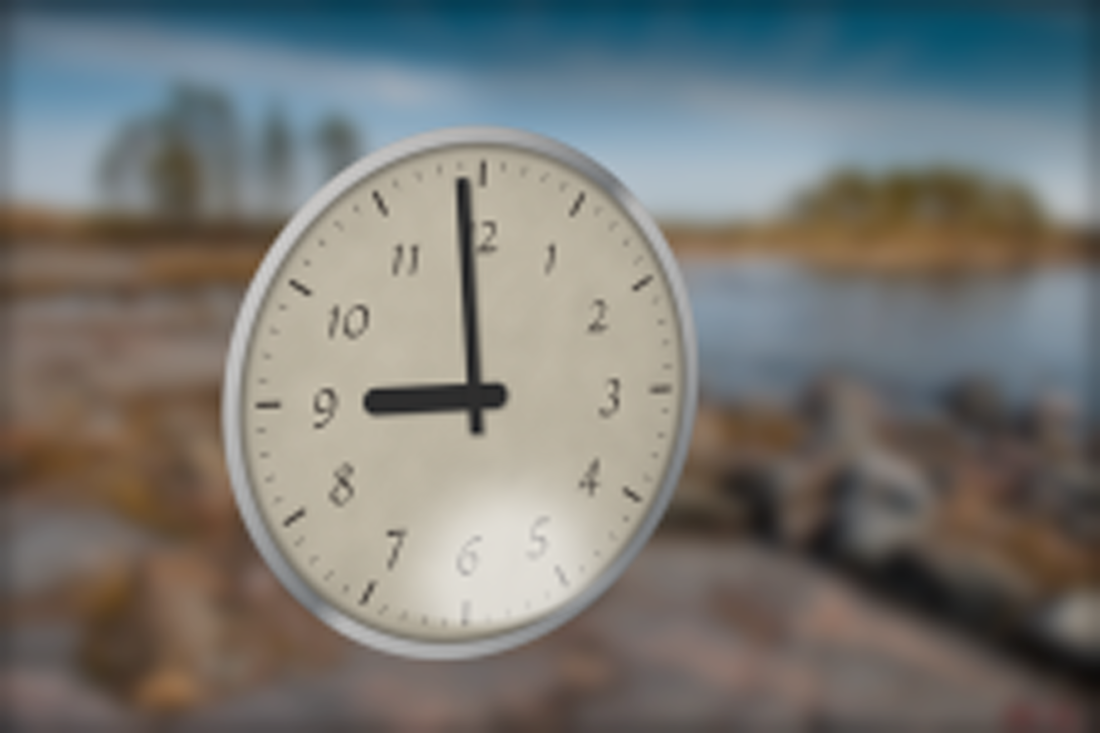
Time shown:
{"hour": 8, "minute": 59}
